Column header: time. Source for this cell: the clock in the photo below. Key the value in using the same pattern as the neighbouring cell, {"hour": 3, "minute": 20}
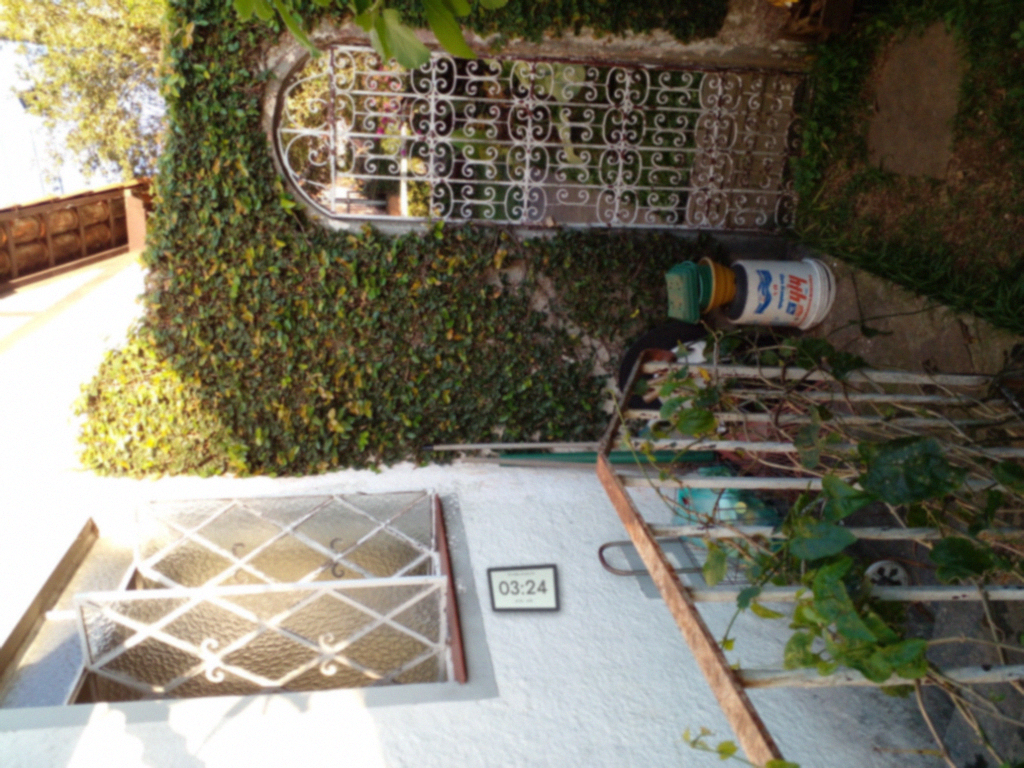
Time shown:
{"hour": 3, "minute": 24}
